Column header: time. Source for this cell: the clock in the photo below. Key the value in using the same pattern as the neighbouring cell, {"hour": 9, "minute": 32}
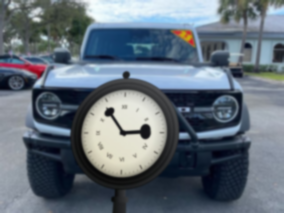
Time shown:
{"hour": 2, "minute": 54}
